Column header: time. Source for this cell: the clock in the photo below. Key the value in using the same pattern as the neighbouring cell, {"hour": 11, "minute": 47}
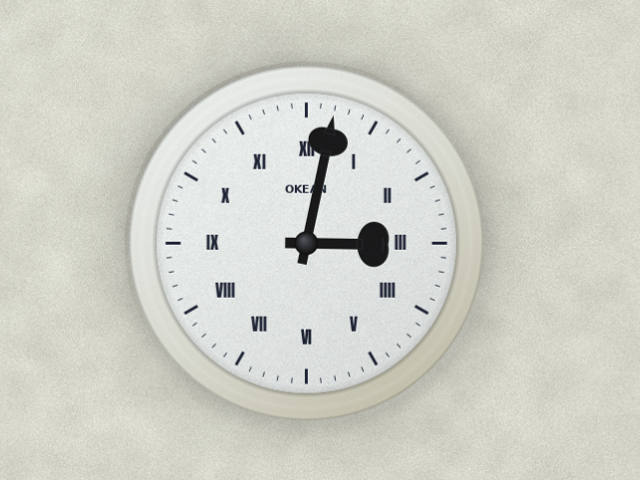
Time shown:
{"hour": 3, "minute": 2}
